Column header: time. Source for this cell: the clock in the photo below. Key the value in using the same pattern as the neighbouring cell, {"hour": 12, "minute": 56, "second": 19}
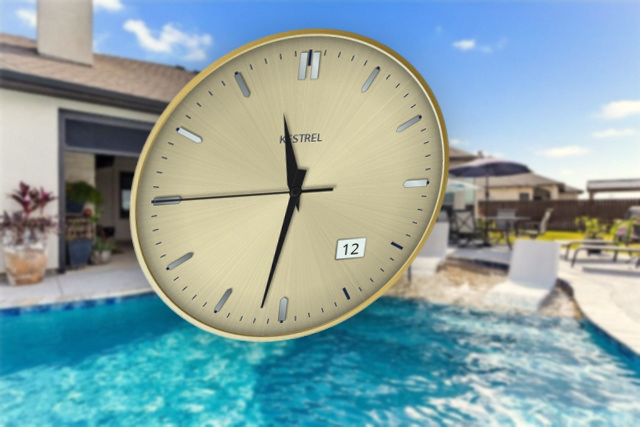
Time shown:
{"hour": 11, "minute": 31, "second": 45}
